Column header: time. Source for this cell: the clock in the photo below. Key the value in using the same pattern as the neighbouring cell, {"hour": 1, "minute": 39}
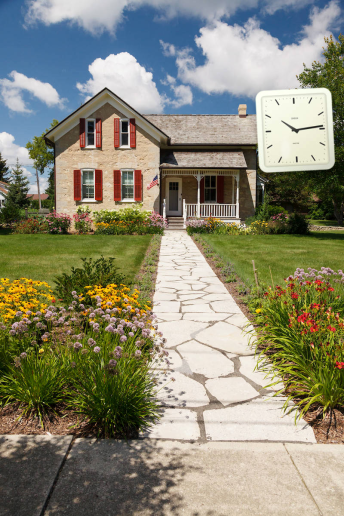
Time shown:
{"hour": 10, "minute": 14}
